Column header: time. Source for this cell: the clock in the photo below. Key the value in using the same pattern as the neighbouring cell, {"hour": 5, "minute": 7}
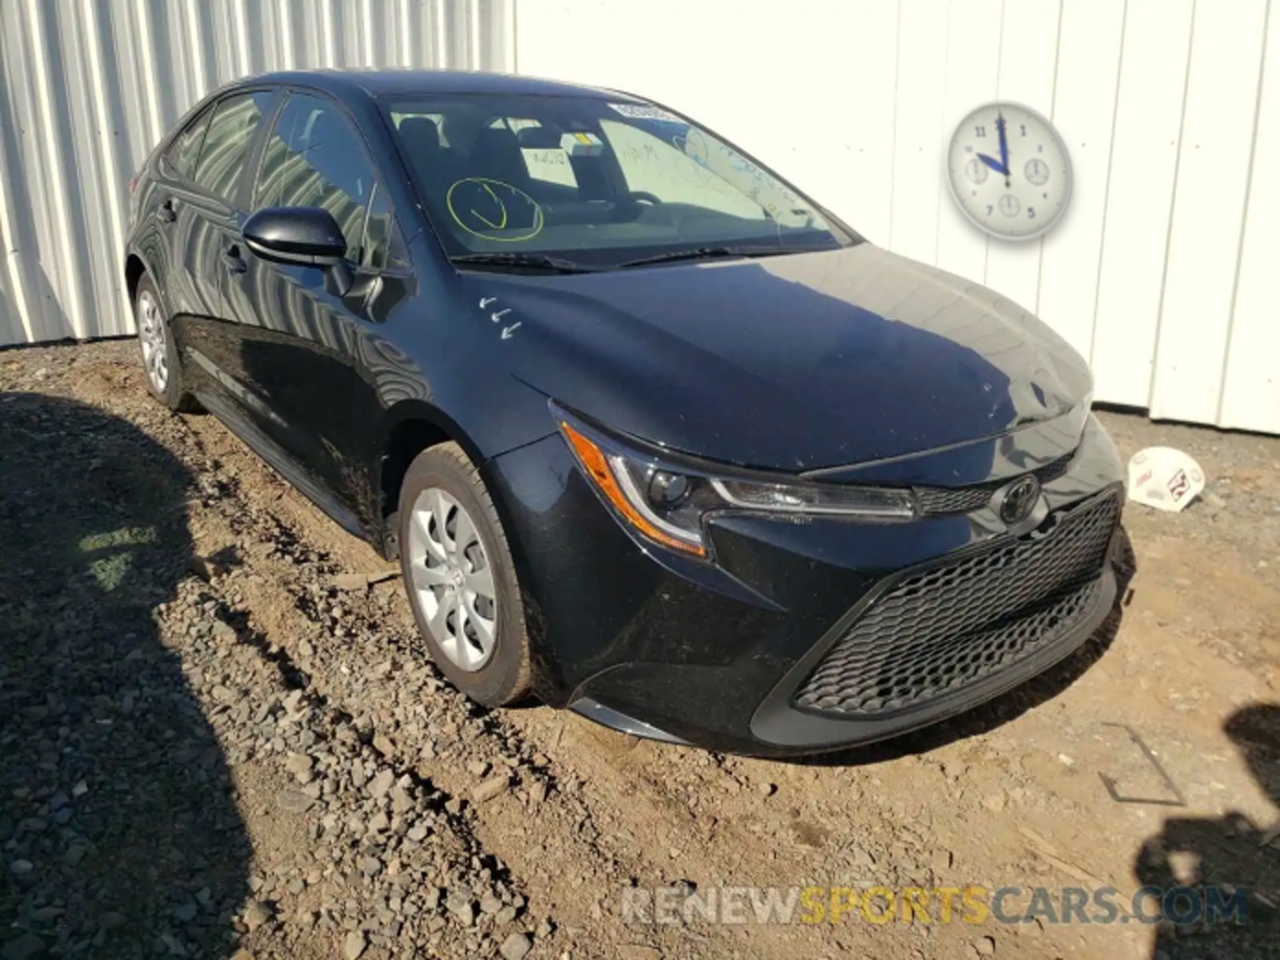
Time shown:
{"hour": 10, "minute": 0}
